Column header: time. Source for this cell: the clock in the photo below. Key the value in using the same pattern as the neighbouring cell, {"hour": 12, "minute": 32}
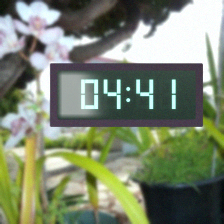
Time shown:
{"hour": 4, "minute": 41}
